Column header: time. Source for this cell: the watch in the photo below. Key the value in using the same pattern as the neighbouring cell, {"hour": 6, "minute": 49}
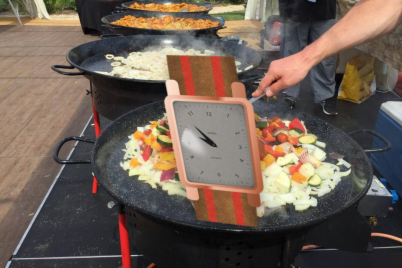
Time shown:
{"hour": 9, "minute": 53}
